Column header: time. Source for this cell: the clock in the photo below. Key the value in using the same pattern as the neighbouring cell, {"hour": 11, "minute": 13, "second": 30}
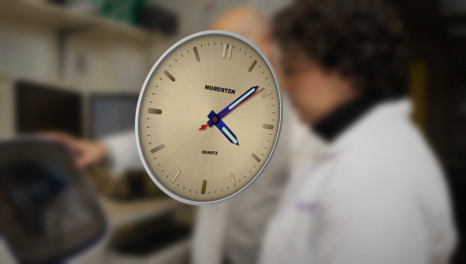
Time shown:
{"hour": 4, "minute": 8, "second": 9}
